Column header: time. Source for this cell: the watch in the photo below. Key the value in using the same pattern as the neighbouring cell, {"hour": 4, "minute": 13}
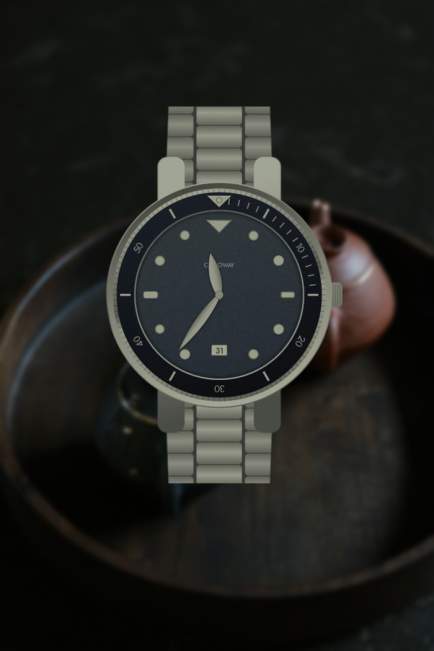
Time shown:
{"hour": 11, "minute": 36}
